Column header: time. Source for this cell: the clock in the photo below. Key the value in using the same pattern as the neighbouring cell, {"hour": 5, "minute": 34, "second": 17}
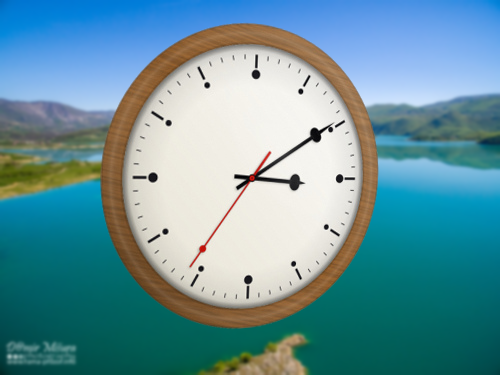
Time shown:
{"hour": 3, "minute": 9, "second": 36}
